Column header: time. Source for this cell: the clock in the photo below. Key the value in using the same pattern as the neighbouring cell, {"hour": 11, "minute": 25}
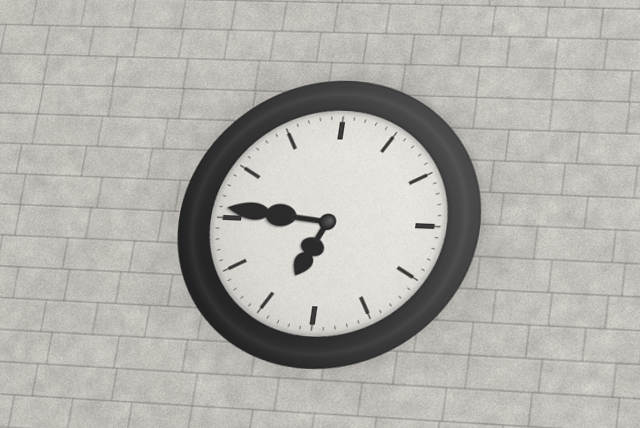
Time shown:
{"hour": 6, "minute": 46}
